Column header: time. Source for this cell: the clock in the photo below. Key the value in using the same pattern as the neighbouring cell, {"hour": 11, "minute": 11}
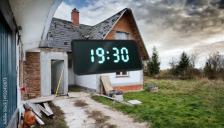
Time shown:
{"hour": 19, "minute": 30}
